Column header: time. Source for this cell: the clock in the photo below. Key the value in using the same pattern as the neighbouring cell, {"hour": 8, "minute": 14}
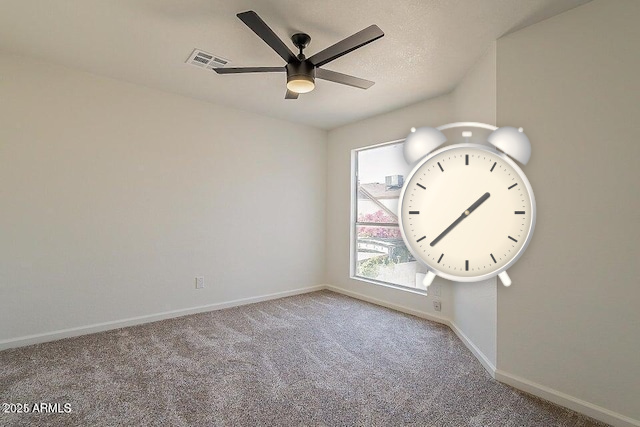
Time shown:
{"hour": 1, "minute": 38}
